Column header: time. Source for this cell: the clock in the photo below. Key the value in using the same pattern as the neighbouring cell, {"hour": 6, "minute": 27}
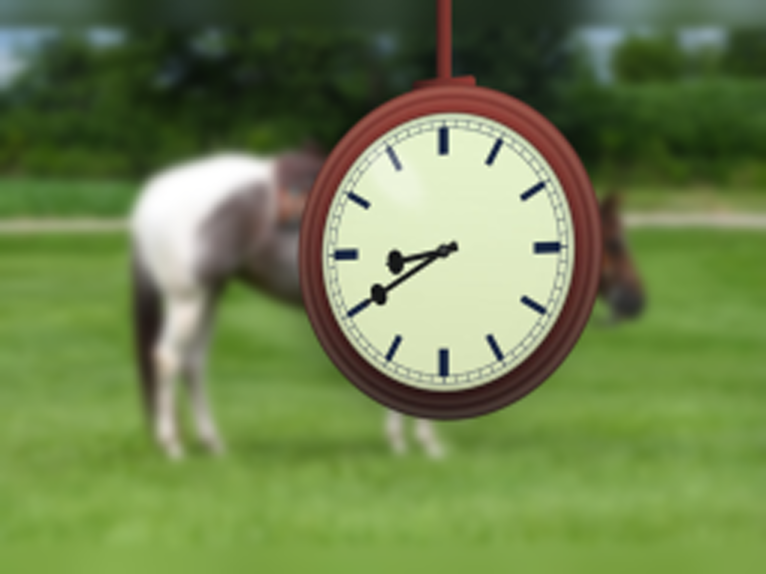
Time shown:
{"hour": 8, "minute": 40}
